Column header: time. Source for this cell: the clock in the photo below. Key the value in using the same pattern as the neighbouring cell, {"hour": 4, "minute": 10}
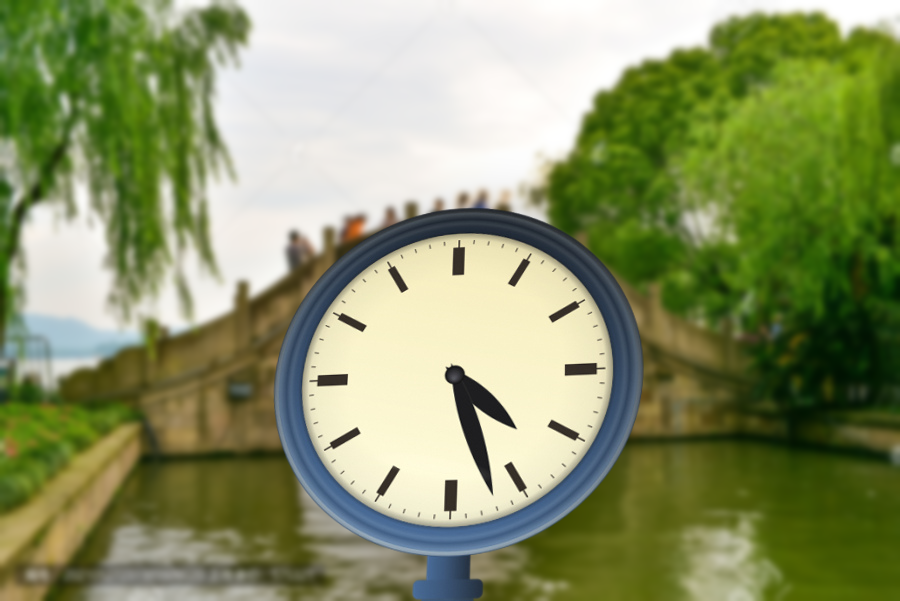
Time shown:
{"hour": 4, "minute": 27}
